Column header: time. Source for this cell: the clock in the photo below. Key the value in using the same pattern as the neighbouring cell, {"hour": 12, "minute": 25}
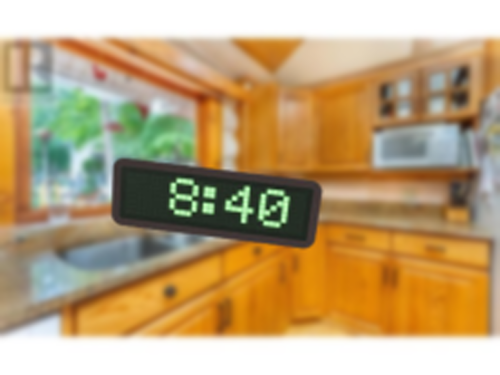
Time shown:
{"hour": 8, "minute": 40}
